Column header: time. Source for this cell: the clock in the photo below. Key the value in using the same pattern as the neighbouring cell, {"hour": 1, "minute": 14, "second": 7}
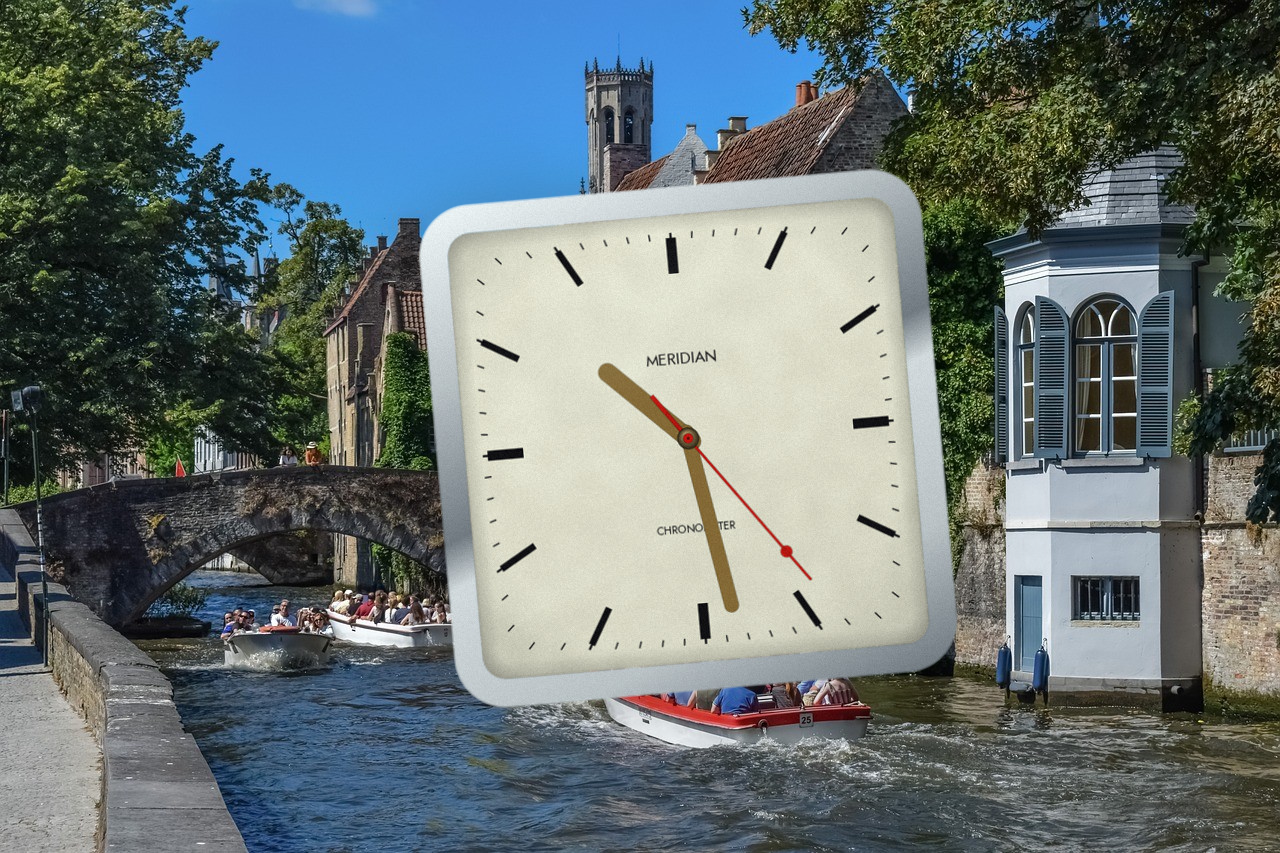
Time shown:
{"hour": 10, "minute": 28, "second": 24}
